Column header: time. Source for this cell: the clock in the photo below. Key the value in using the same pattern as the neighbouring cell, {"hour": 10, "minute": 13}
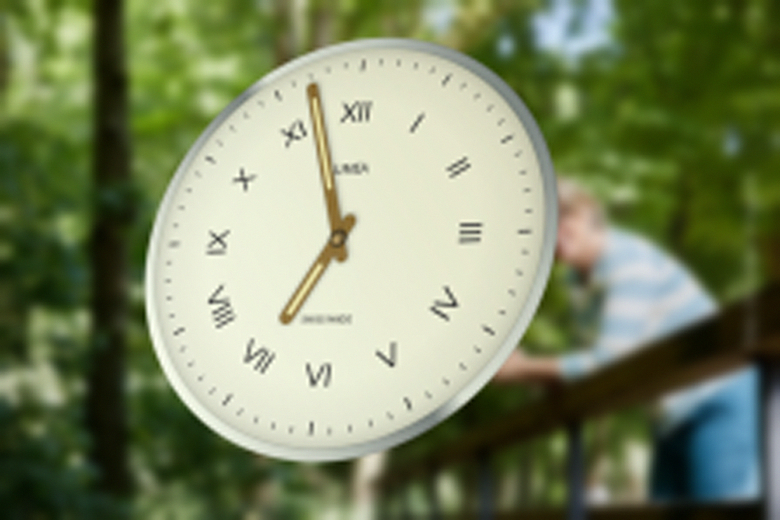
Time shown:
{"hour": 6, "minute": 57}
